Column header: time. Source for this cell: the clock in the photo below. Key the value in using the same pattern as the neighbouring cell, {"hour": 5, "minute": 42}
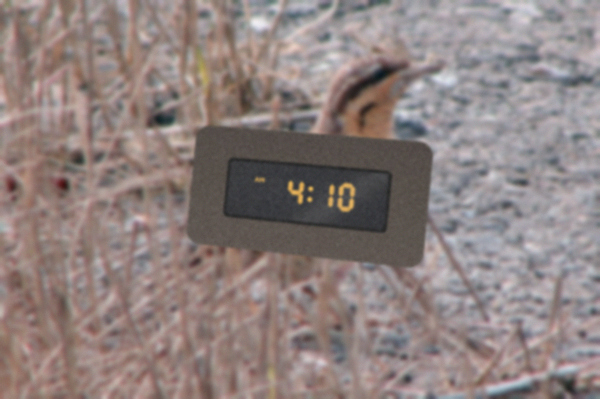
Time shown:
{"hour": 4, "minute": 10}
